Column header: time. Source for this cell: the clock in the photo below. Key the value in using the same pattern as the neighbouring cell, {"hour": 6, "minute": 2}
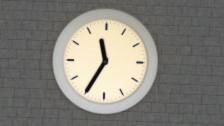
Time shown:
{"hour": 11, "minute": 35}
